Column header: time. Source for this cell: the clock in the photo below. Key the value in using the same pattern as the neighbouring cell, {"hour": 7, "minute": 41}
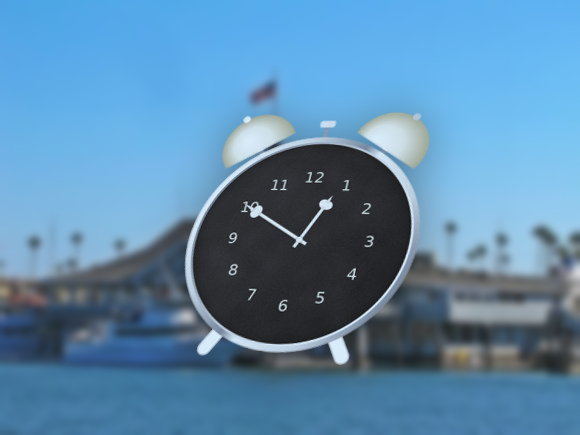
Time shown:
{"hour": 12, "minute": 50}
